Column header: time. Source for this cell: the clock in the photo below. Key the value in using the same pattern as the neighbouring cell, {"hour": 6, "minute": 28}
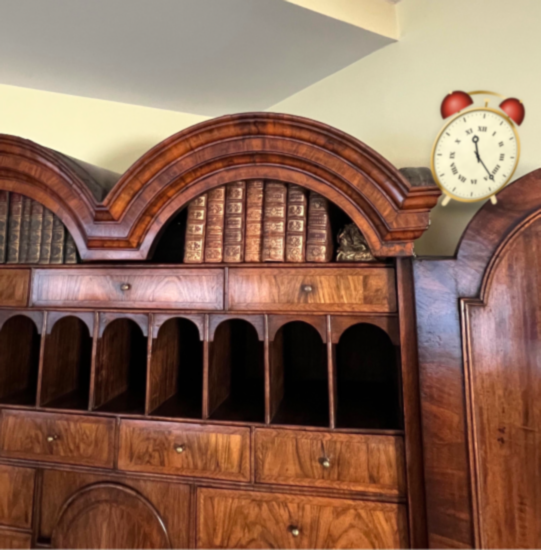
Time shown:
{"hour": 11, "minute": 23}
